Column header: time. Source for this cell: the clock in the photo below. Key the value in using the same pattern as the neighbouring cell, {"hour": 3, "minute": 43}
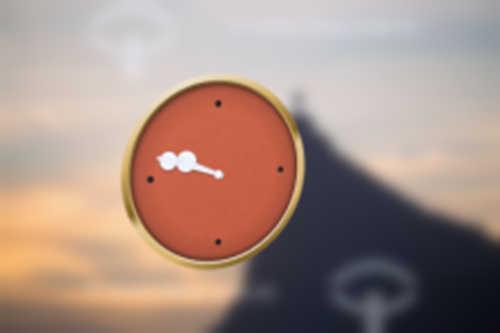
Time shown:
{"hour": 9, "minute": 48}
